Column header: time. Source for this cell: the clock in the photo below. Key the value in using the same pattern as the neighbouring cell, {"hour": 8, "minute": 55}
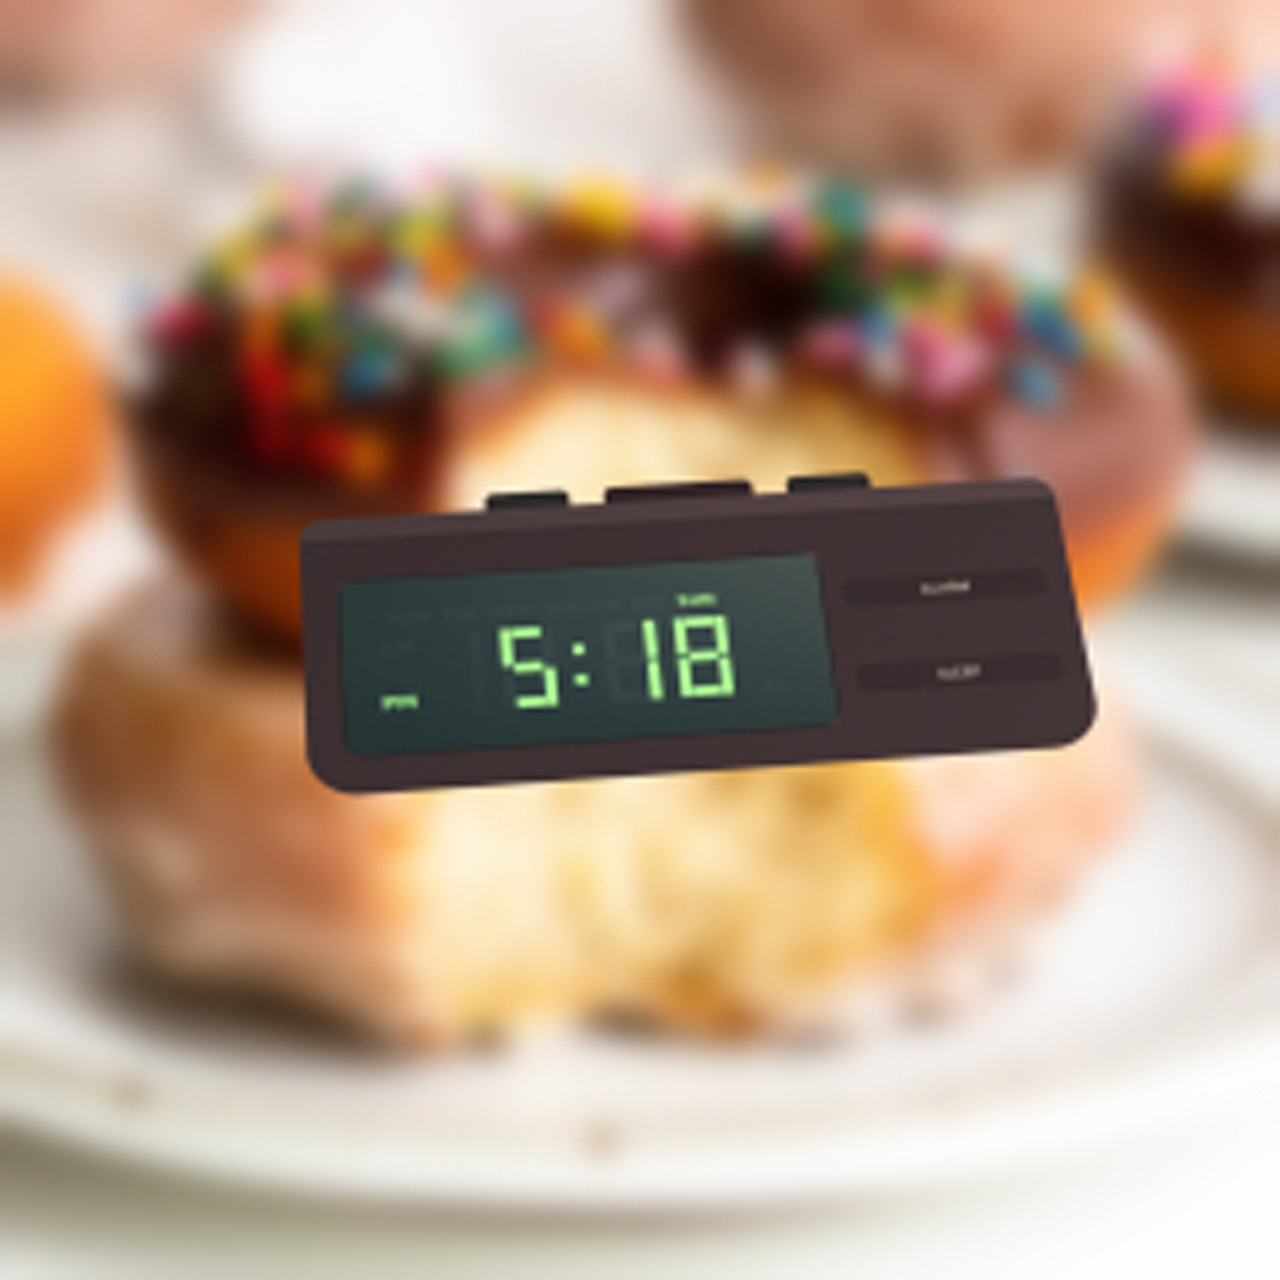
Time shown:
{"hour": 5, "minute": 18}
